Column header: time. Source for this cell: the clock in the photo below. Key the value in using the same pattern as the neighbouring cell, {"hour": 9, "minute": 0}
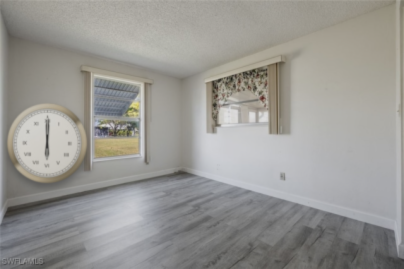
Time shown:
{"hour": 6, "minute": 0}
